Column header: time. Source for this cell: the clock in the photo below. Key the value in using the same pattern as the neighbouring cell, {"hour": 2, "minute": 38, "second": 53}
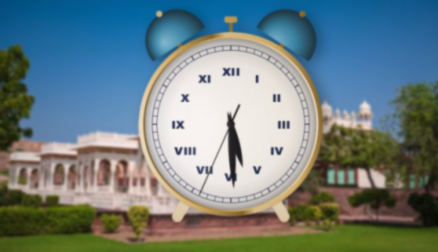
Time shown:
{"hour": 5, "minute": 29, "second": 34}
